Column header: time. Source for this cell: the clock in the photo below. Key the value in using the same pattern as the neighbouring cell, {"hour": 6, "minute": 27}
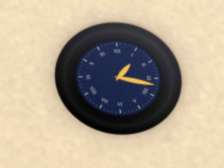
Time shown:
{"hour": 1, "minute": 17}
